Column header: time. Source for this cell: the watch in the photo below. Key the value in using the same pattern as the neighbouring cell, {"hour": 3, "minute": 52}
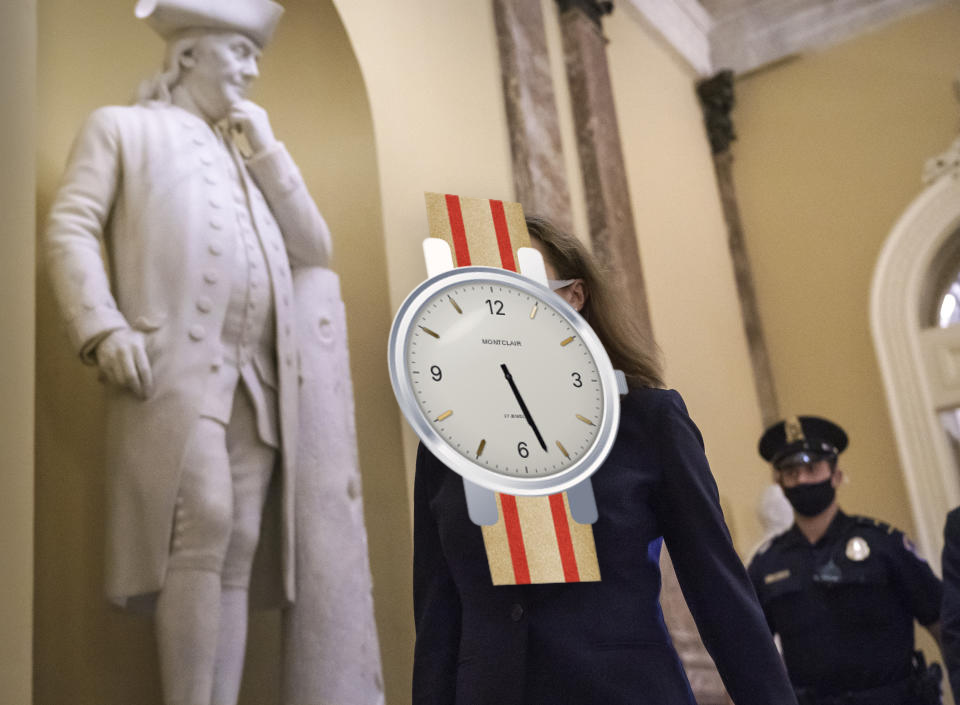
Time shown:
{"hour": 5, "minute": 27}
